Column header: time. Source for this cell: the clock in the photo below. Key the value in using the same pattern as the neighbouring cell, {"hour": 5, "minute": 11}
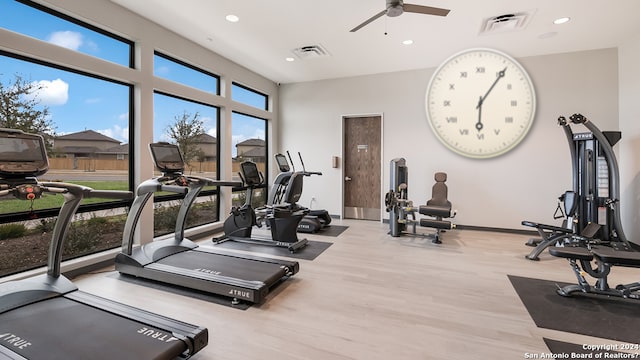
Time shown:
{"hour": 6, "minute": 6}
